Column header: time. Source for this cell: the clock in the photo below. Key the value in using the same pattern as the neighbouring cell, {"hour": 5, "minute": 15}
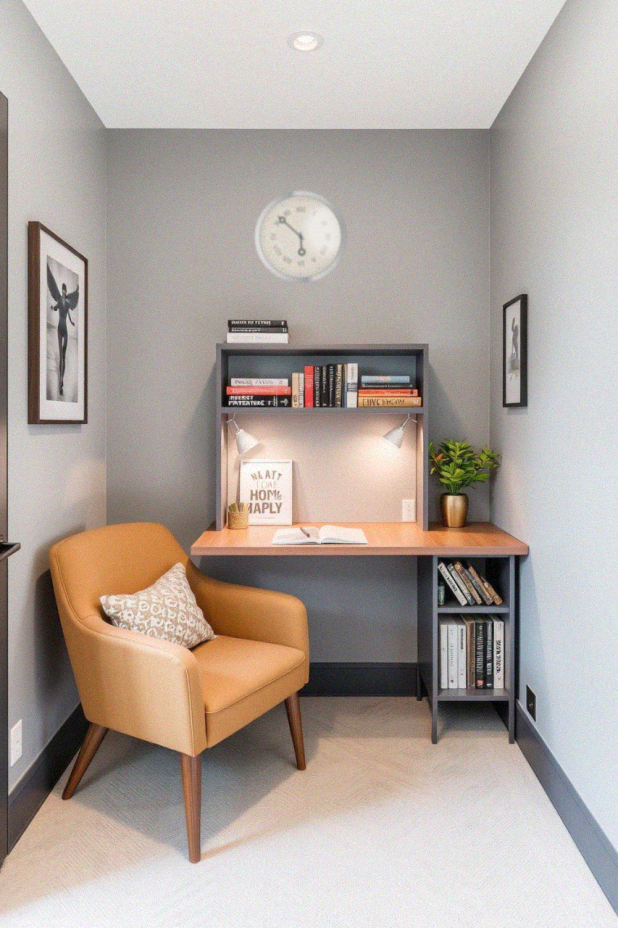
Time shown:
{"hour": 5, "minute": 52}
